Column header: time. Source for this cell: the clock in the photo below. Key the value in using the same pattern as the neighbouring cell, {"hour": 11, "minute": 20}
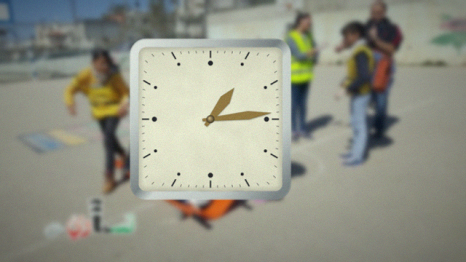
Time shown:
{"hour": 1, "minute": 14}
